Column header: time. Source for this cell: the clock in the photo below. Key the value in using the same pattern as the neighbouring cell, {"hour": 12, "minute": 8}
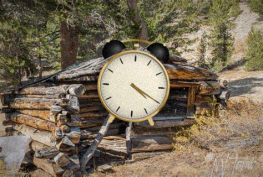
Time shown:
{"hour": 4, "minute": 20}
